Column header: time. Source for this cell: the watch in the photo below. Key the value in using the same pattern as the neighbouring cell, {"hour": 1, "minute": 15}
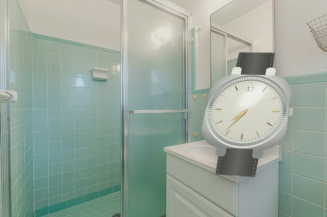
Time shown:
{"hour": 7, "minute": 36}
